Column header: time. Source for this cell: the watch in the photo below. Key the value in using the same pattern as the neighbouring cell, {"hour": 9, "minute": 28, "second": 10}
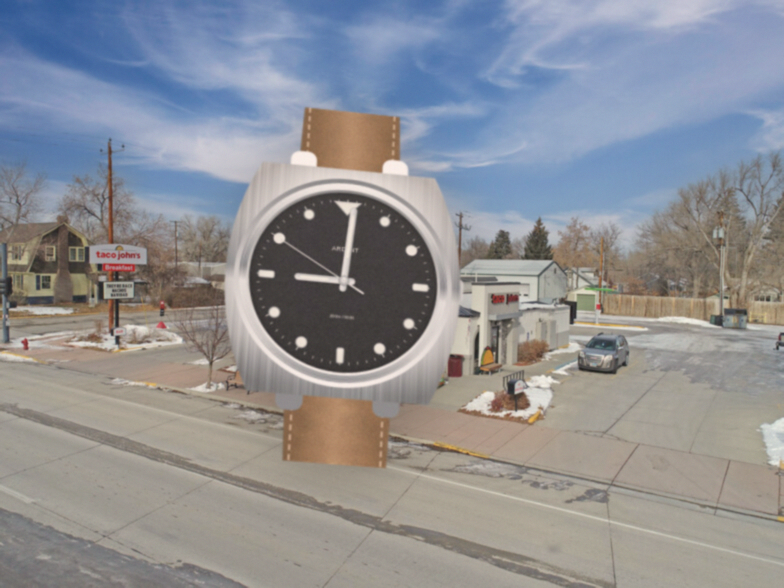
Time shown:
{"hour": 9, "minute": 0, "second": 50}
